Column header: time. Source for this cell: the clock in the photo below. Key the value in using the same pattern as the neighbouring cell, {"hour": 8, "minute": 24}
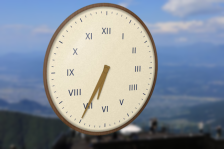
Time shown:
{"hour": 6, "minute": 35}
